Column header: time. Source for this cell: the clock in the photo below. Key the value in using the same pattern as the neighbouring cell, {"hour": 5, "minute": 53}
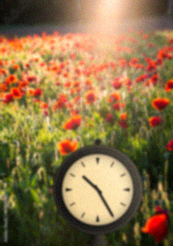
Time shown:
{"hour": 10, "minute": 25}
